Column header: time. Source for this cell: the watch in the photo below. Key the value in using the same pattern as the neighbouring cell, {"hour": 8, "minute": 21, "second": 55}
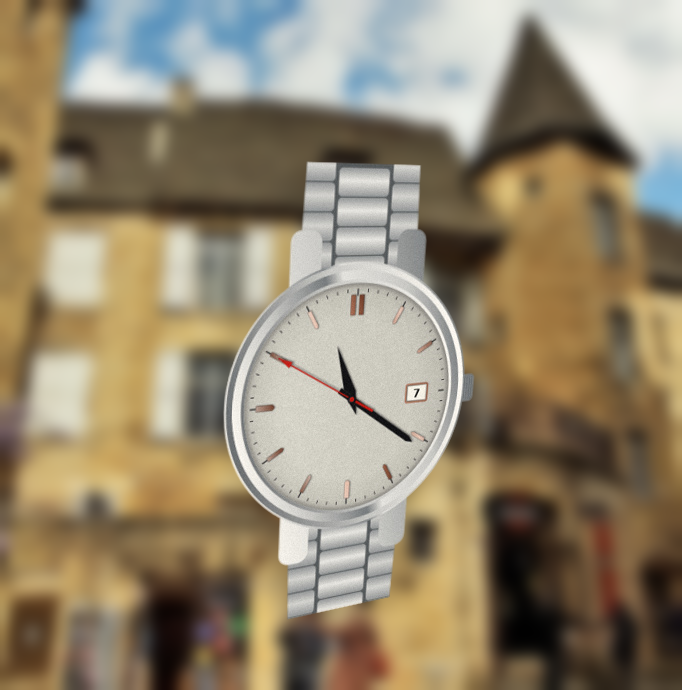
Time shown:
{"hour": 11, "minute": 20, "second": 50}
